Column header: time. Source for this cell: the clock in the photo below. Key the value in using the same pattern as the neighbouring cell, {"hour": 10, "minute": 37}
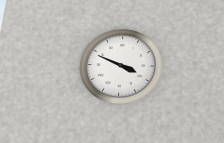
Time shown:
{"hour": 3, "minute": 49}
